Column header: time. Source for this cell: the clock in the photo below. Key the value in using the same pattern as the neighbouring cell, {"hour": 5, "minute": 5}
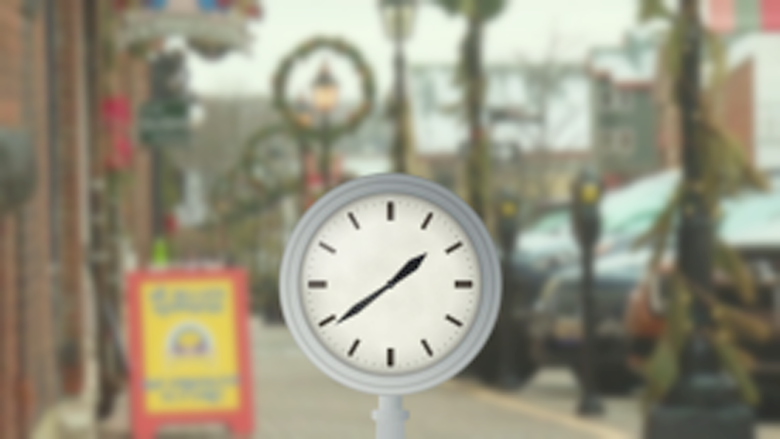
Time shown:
{"hour": 1, "minute": 39}
